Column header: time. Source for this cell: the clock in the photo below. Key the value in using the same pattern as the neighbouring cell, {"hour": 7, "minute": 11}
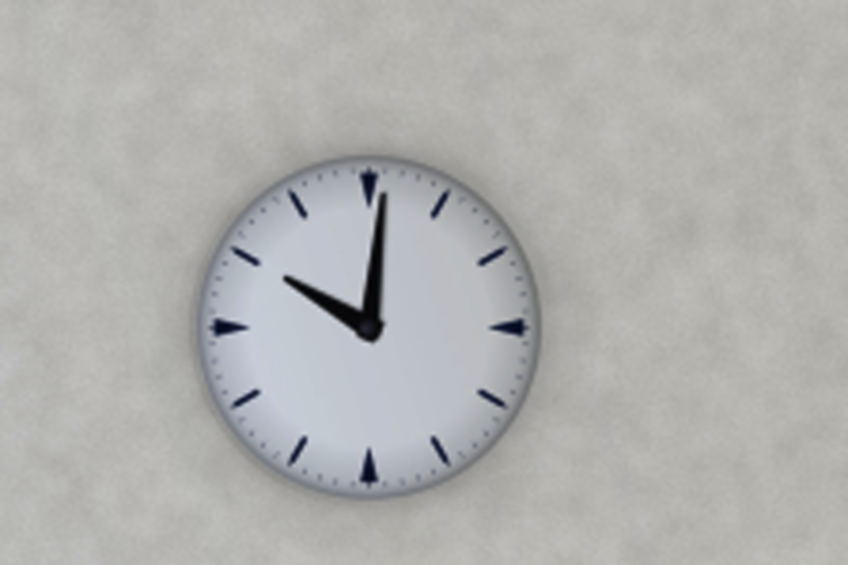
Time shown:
{"hour": 10, "minute": 1}
